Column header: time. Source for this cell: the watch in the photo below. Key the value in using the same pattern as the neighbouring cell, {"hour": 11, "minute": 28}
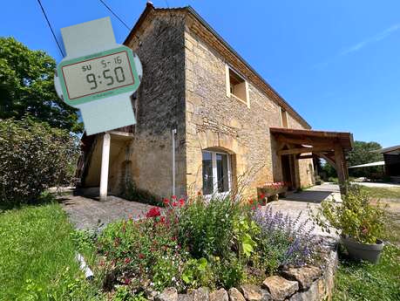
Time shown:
{"hour": 9, "minute": 50}
